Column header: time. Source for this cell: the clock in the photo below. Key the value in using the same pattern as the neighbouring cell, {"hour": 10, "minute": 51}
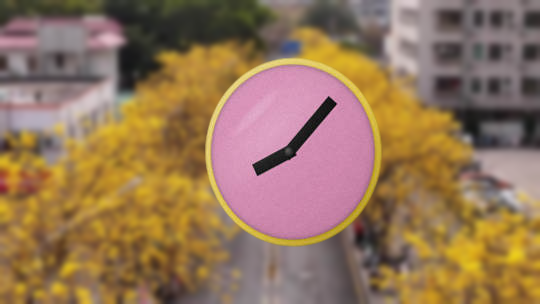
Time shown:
{"hour": 8, "minute": 7}
